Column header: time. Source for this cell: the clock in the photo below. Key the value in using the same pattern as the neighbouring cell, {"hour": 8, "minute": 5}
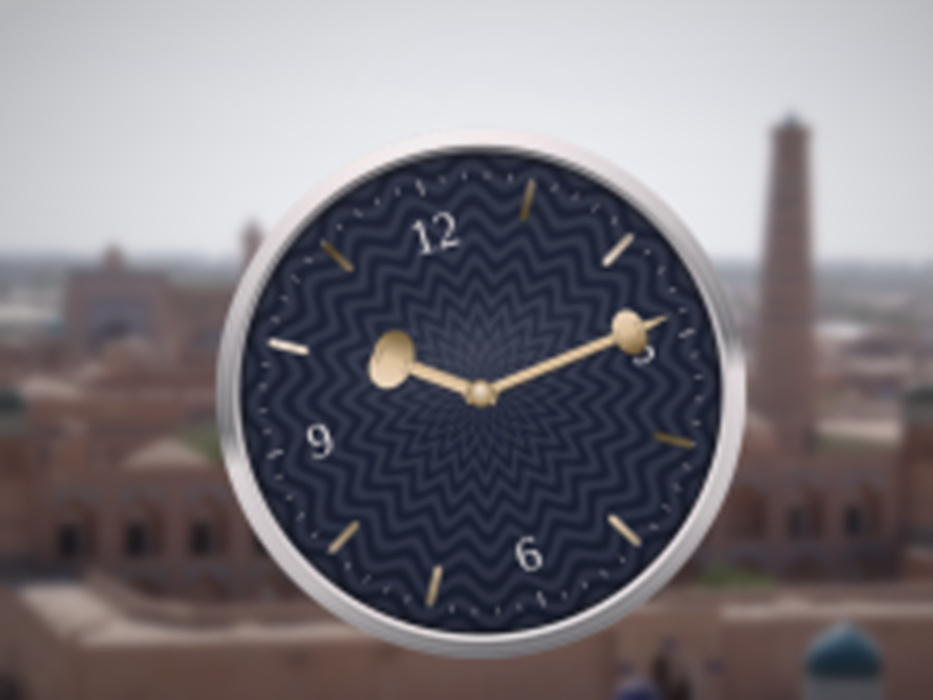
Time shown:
{"hour": 10, "minute": 14}
